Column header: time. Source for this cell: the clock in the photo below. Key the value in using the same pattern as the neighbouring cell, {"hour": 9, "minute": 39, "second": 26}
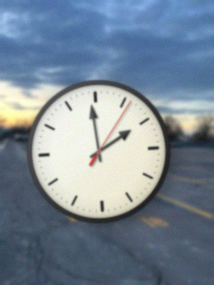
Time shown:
{"hour": 1, "minute": 59, "second": 6}
